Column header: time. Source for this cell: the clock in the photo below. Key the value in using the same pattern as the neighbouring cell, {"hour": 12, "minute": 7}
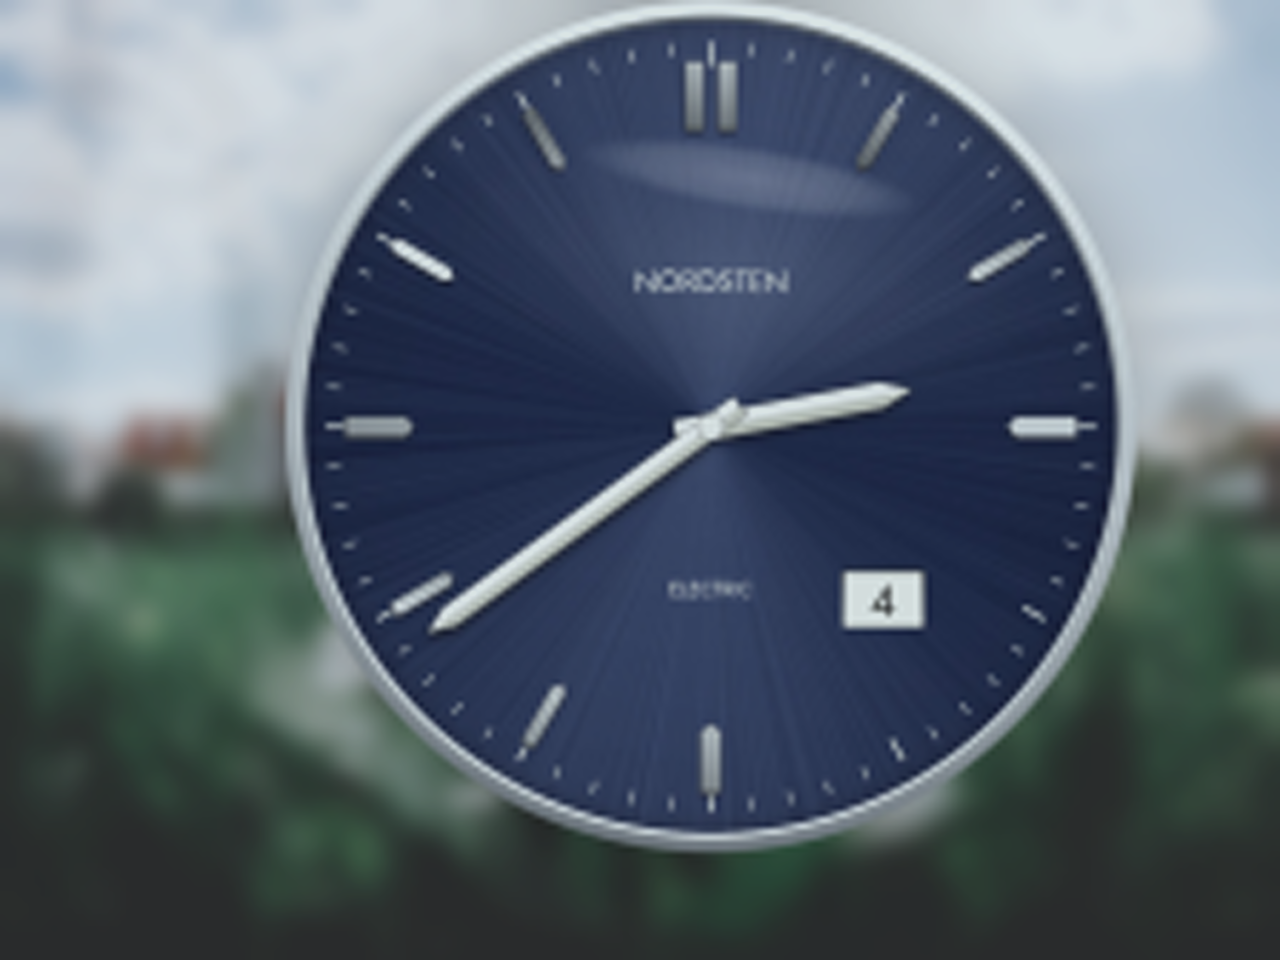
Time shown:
{"hour": 2, "minute": 39}
